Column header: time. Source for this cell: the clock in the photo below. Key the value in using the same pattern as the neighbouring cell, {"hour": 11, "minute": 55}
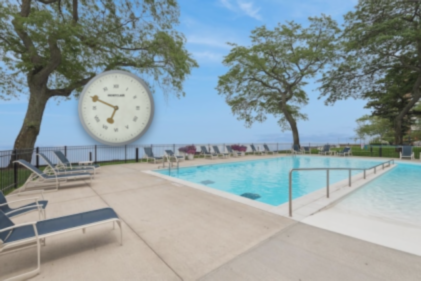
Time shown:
{"hour": 6, "minute": 49}
